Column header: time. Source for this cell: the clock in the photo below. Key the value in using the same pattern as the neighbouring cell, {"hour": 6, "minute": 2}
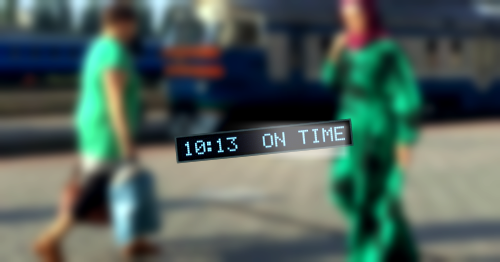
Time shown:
{"hour": 10, "minute": 13}
